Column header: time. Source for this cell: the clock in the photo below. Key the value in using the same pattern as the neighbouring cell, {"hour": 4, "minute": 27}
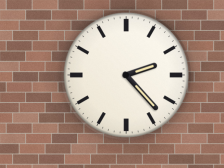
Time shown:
{"hour": 2, "minute": 23}
